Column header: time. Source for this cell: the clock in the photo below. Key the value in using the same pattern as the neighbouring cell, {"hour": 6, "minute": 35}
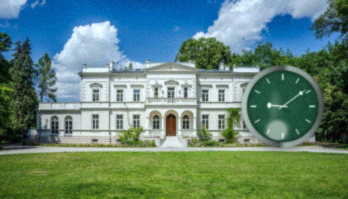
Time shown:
{"hour": 9, "minute": 9}
